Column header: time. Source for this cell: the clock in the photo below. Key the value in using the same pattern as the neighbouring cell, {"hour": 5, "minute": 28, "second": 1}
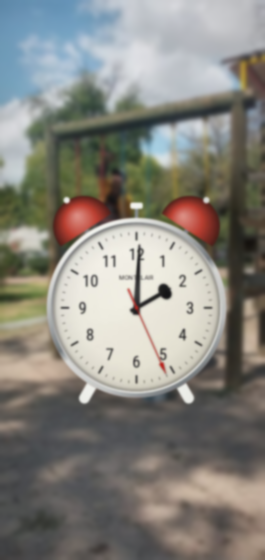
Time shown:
{"hour": 2, "minute": 0, "second": 26}
